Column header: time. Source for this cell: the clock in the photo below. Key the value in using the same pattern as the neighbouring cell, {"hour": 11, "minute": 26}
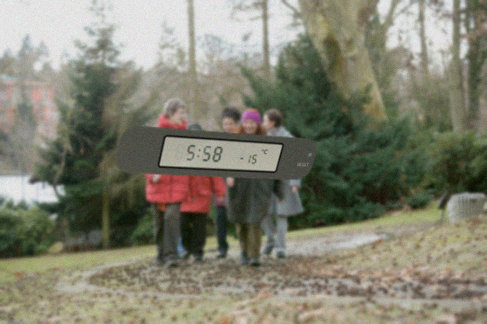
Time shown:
{"hour": 5, "minute": 58}
